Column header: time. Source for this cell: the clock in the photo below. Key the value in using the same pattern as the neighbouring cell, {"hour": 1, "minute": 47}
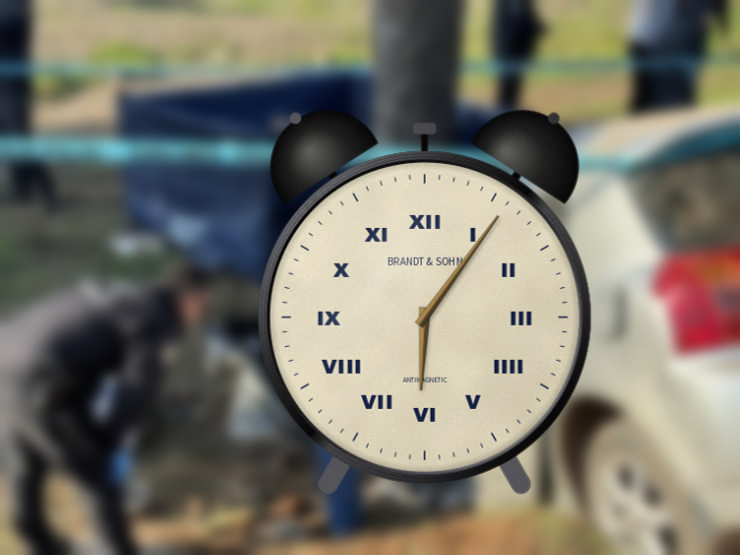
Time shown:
{"hour": 6, "minute": 6}
